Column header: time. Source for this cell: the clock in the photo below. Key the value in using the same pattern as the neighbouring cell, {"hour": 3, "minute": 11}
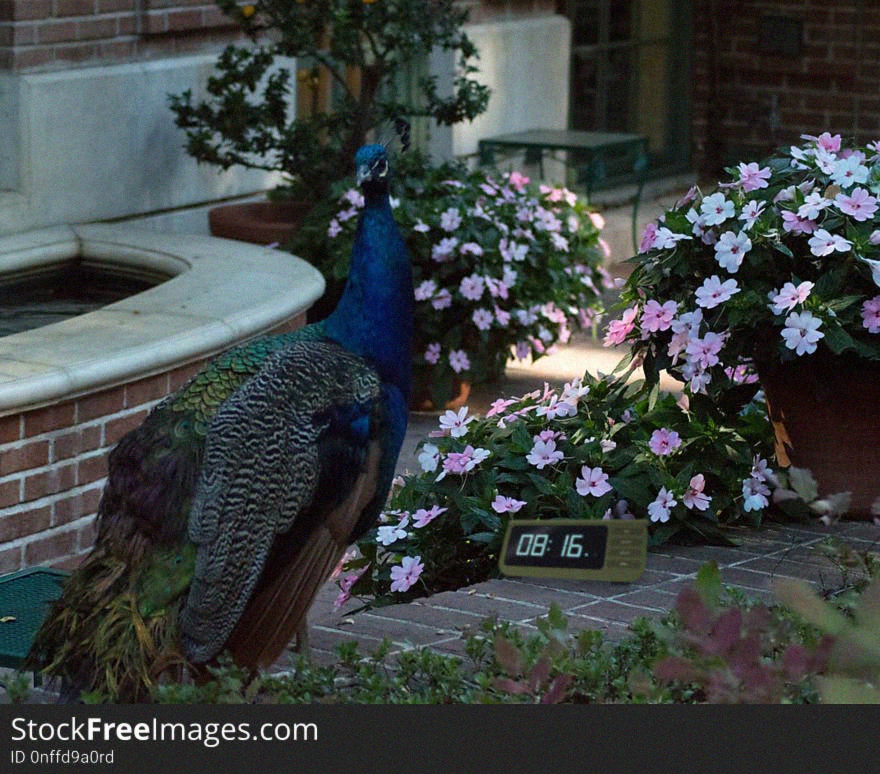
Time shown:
{"hour": 8, "minute": 16}
